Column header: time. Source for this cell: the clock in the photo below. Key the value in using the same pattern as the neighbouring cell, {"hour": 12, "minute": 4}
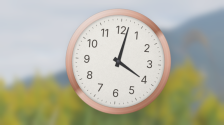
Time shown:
{"hour": 4, "minute": 2}
